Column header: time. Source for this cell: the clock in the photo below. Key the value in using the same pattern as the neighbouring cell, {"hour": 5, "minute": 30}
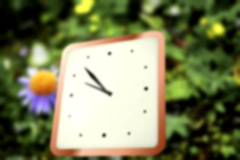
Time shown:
{"hour": 9, "minute": 53}
